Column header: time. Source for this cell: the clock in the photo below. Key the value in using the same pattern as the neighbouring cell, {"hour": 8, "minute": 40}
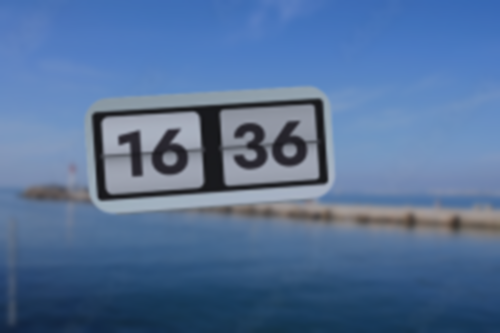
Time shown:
{"hour": 16, "minute": 36}
